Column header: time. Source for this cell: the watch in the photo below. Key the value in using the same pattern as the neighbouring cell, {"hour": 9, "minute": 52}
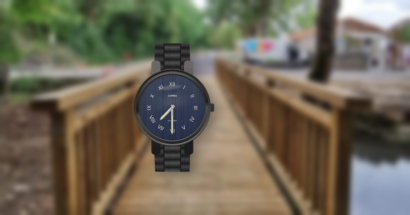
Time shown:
{"hour": 7, "minute": 30}
